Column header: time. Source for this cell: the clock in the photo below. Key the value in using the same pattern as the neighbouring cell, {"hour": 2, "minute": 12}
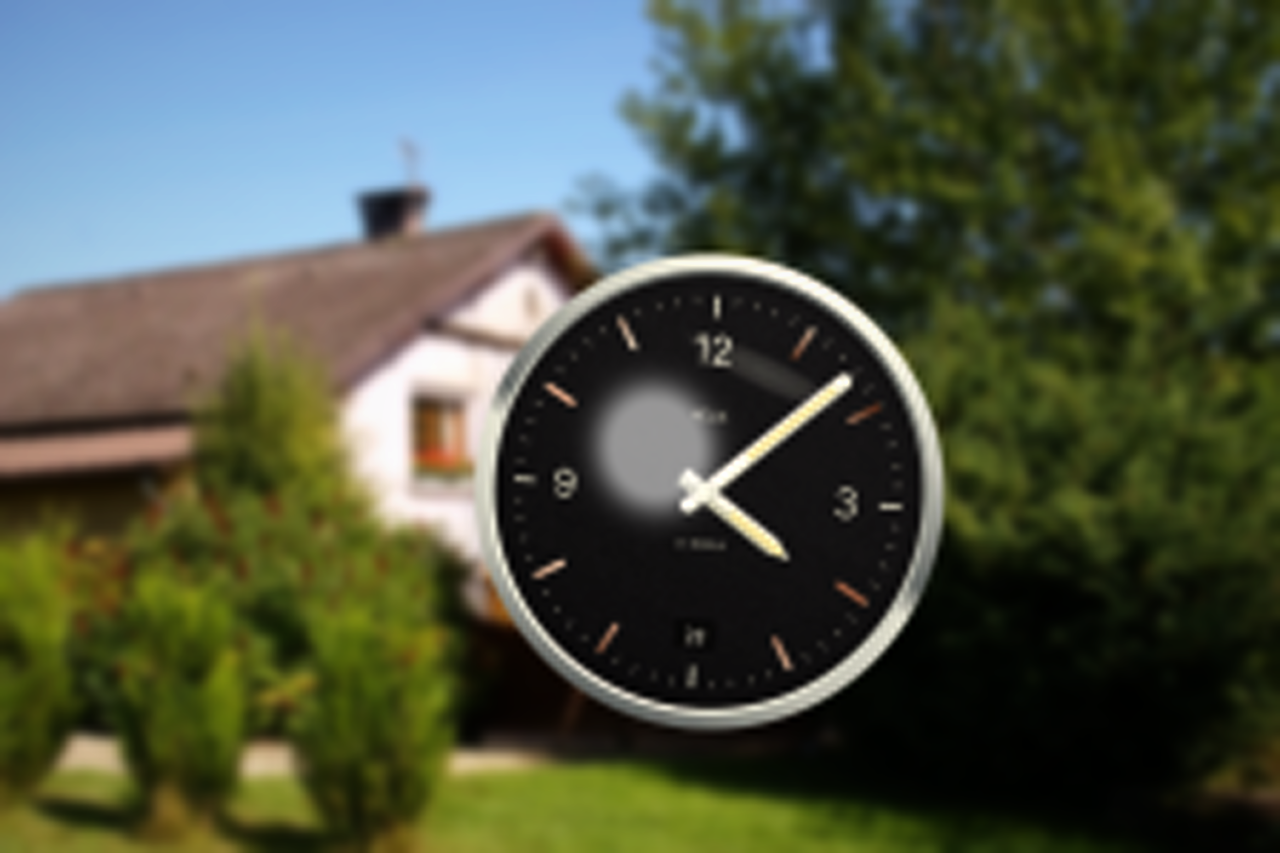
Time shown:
{"hour": 4, "minute": 8}
